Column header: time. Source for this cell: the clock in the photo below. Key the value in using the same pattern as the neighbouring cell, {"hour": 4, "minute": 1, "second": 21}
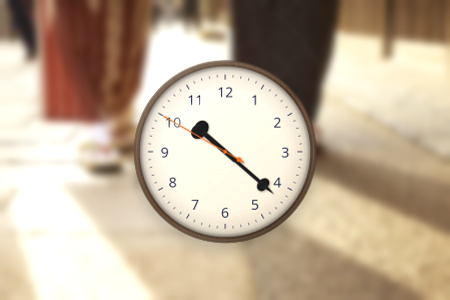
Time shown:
{"hour": 10, "minute": 21, "second": 50}
